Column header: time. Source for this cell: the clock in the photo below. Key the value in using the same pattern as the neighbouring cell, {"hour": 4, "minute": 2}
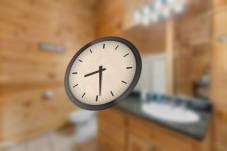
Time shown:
{"hour": 8, "minute": 29}
